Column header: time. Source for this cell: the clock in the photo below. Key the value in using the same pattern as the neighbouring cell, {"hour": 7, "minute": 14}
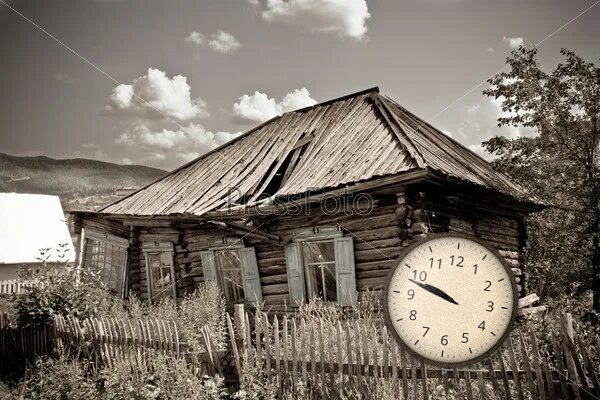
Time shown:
{"hour": 9, "minute": 48}
